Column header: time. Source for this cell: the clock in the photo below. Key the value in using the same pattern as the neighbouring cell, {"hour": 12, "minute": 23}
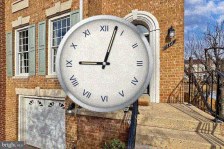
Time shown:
{"hour": 9, "minute": 3}
